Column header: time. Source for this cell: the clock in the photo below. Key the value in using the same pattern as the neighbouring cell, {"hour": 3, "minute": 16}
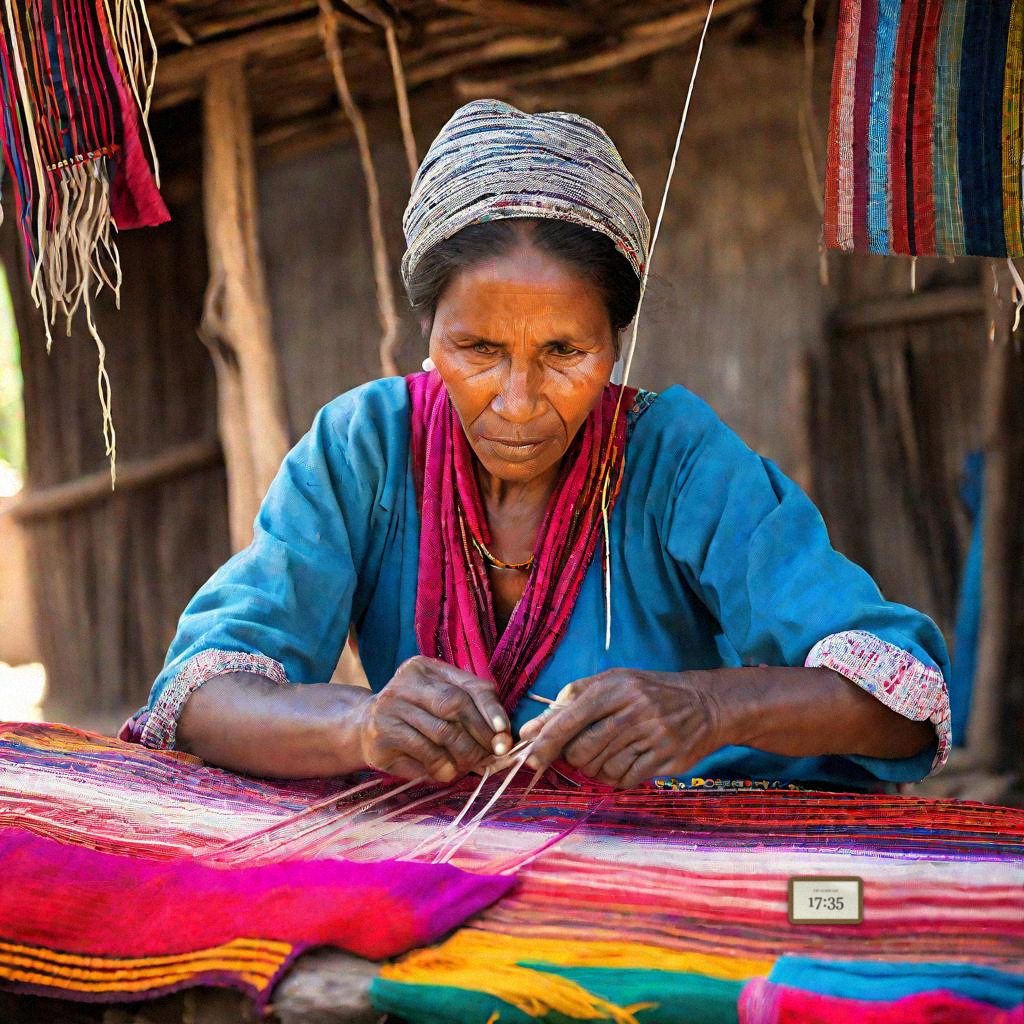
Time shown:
{"hour": 17, "minute": 35}
